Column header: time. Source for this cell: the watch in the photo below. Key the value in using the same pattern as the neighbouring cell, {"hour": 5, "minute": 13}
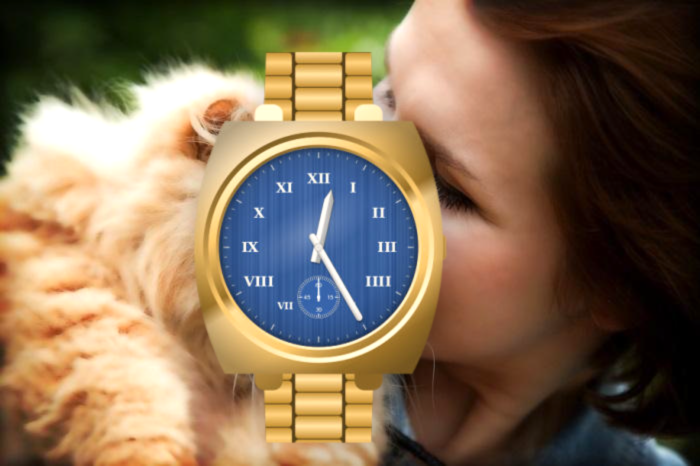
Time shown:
{"hour": 12, "minute": 25}
